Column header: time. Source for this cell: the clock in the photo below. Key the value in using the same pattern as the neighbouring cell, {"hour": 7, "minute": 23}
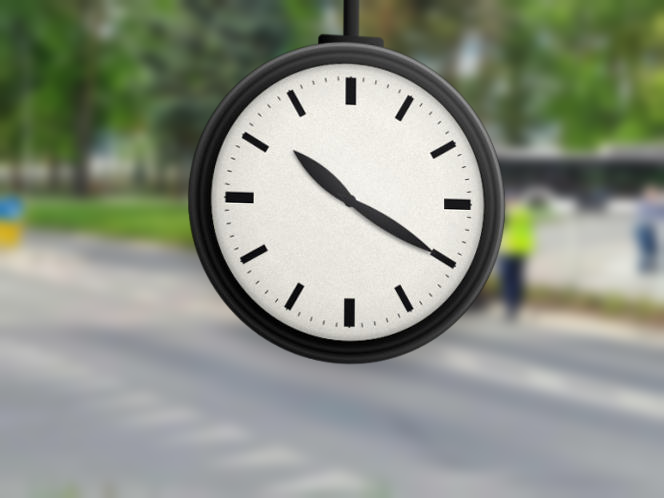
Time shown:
{"hour": 10, "minute": 20}
